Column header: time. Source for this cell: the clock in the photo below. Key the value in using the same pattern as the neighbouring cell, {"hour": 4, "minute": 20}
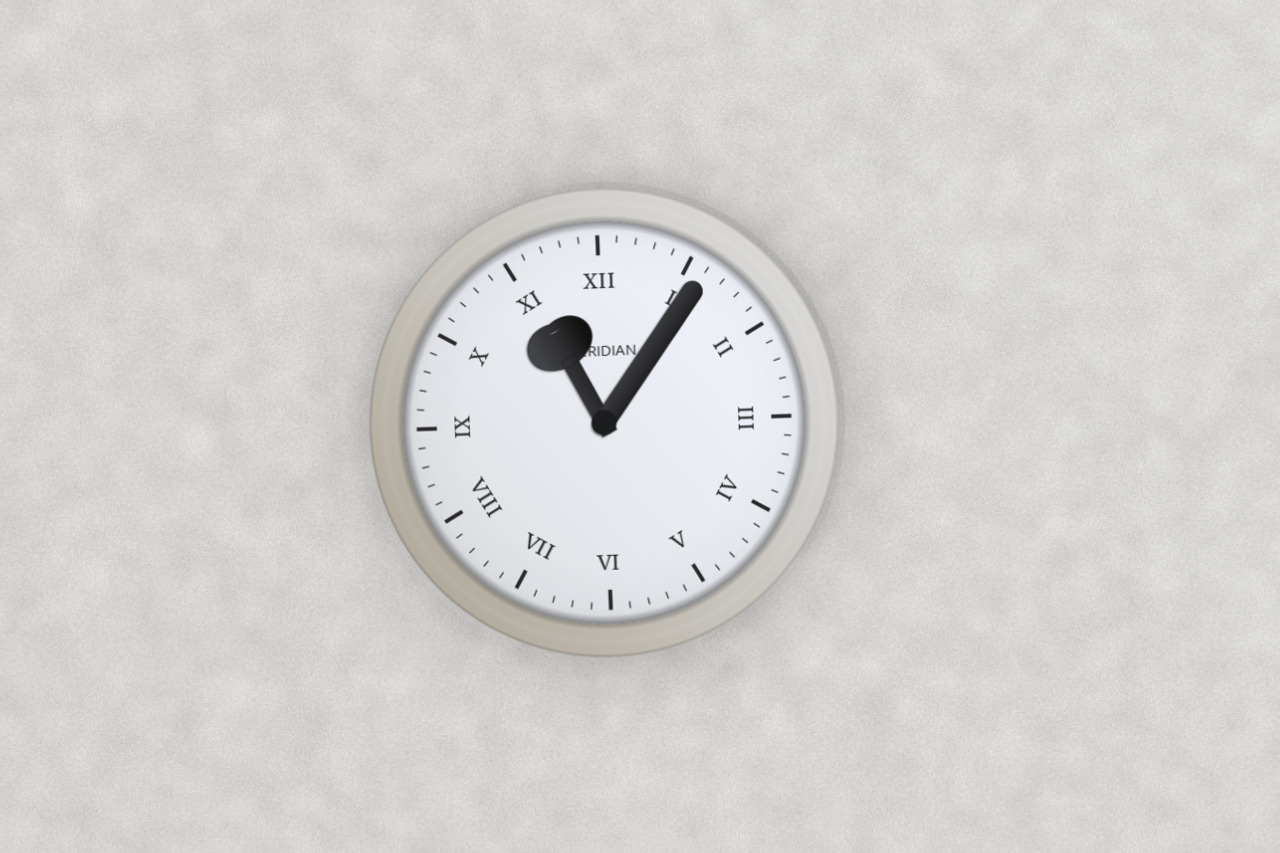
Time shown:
{"hour": 11, "minute": 6}
